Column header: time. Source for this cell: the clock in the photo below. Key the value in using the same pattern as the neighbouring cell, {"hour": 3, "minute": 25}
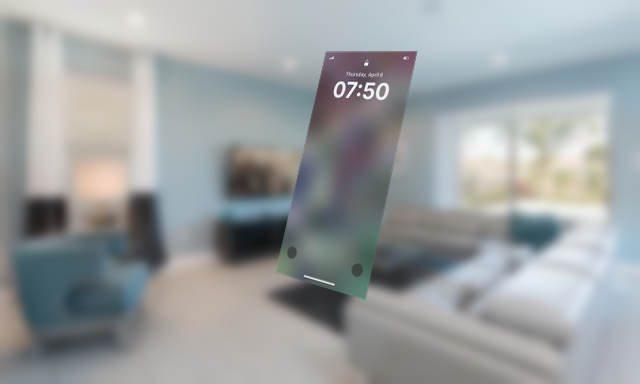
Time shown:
{"hour": 7, "minute": 50}
